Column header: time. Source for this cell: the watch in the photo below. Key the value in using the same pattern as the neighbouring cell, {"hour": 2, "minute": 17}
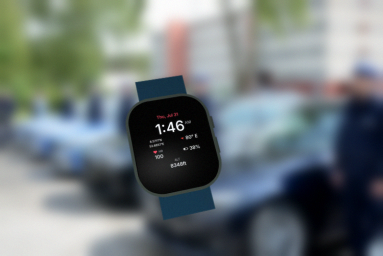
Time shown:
{"hour": 1, "minute": 46}
